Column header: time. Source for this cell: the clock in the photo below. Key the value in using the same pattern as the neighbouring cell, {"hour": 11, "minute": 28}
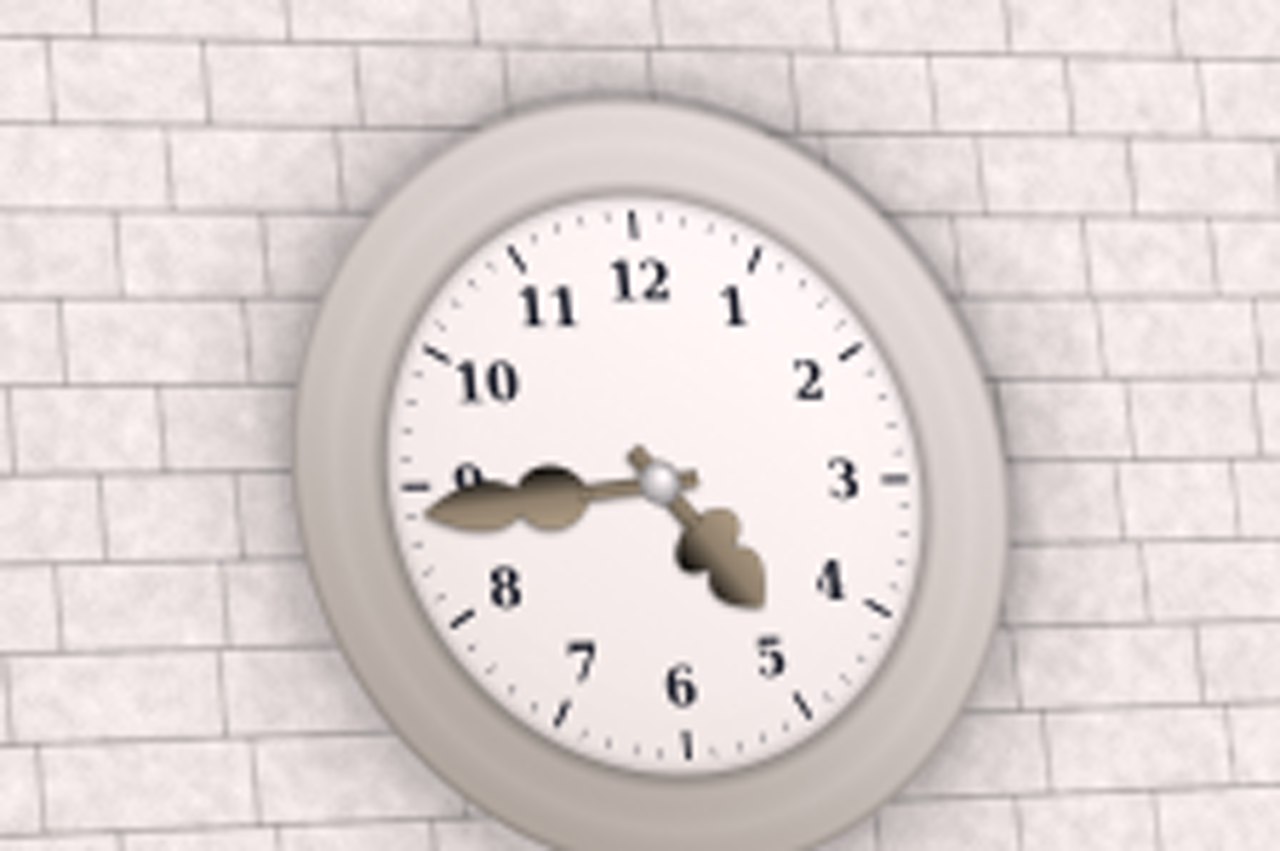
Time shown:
{"hour": 4, "minute": 44}
